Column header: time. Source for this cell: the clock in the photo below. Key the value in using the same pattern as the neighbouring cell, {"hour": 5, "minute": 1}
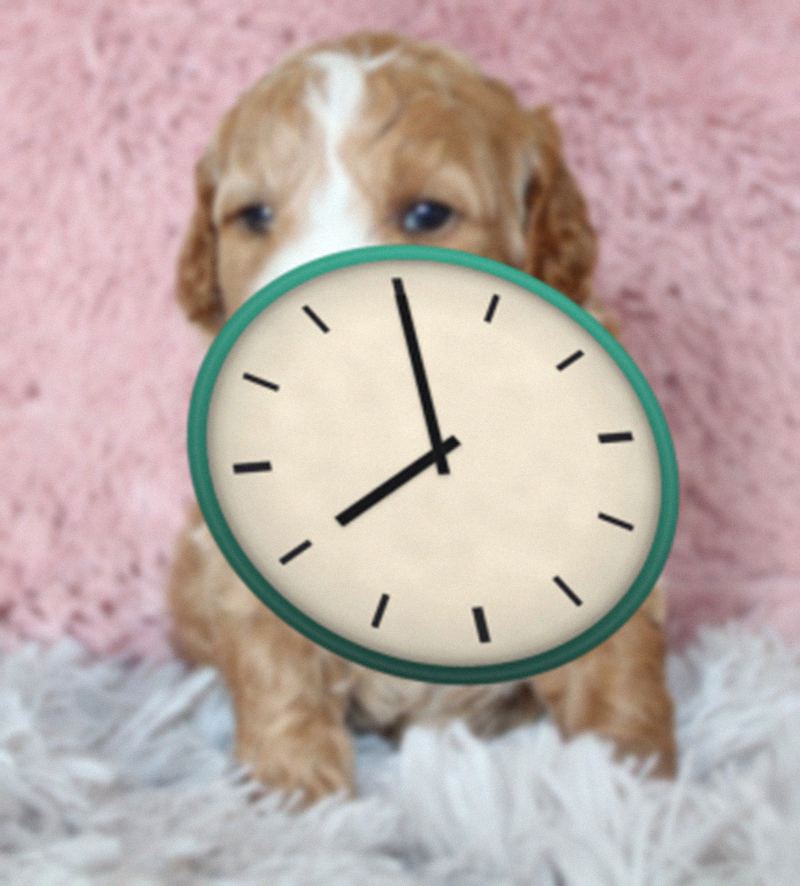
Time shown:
{"hour": 8, "minute": 0}
